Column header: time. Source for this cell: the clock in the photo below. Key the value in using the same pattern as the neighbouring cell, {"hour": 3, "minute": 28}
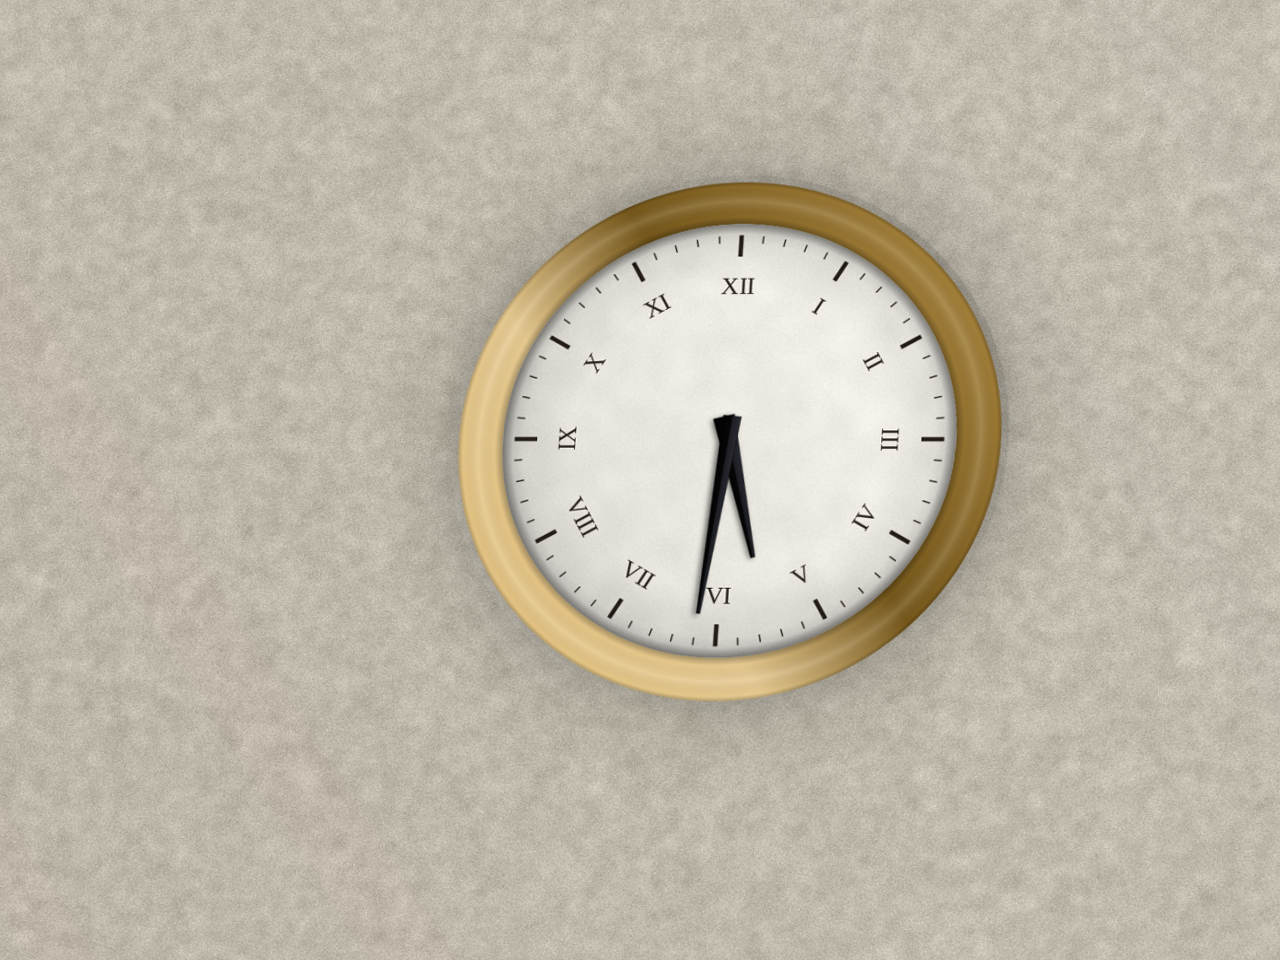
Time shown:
{"hour": 5, "minute": 31}
